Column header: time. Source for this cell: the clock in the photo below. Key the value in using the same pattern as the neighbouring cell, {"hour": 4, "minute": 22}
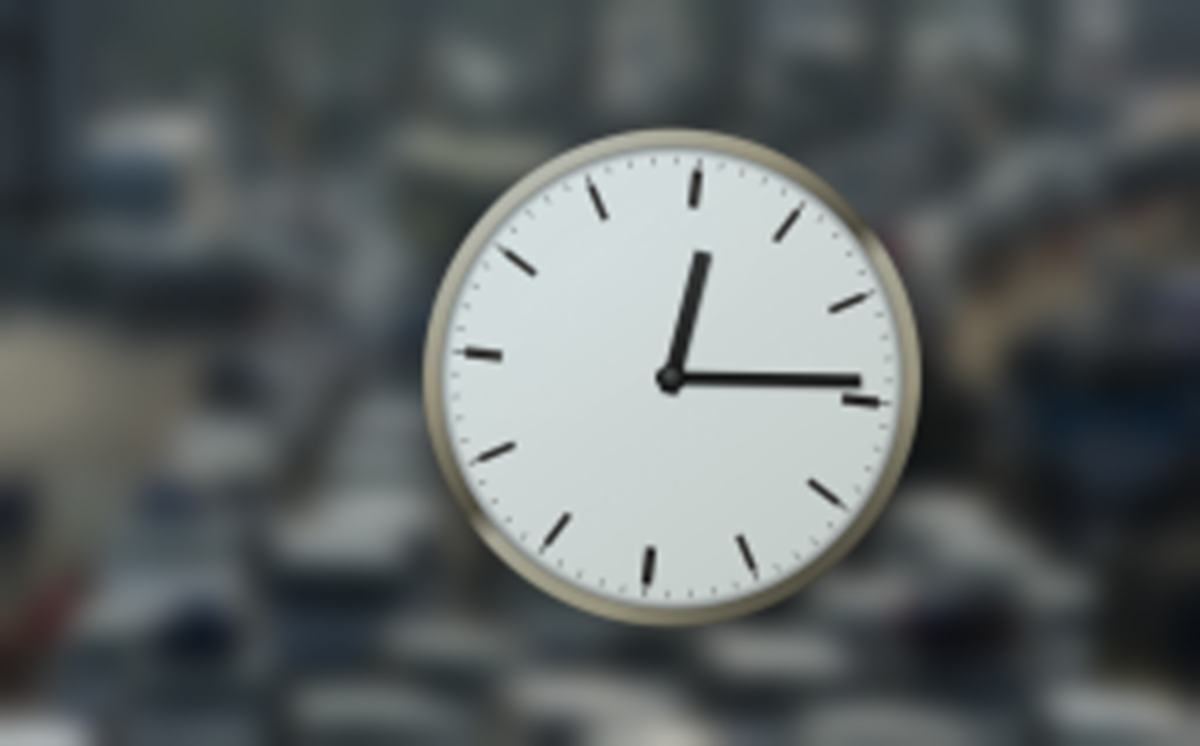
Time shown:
{"hour": 12, "minute": 14}
